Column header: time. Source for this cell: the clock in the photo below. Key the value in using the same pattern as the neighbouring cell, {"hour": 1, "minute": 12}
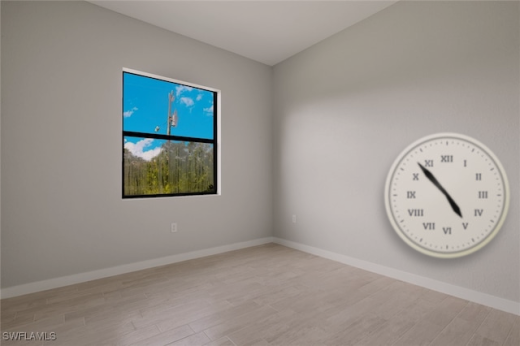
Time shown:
{"hour": 4, "minute": 53}
